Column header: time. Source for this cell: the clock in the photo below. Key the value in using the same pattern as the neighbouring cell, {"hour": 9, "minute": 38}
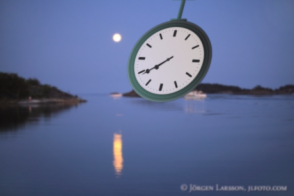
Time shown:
{"hour": 7, "minute": 39}
